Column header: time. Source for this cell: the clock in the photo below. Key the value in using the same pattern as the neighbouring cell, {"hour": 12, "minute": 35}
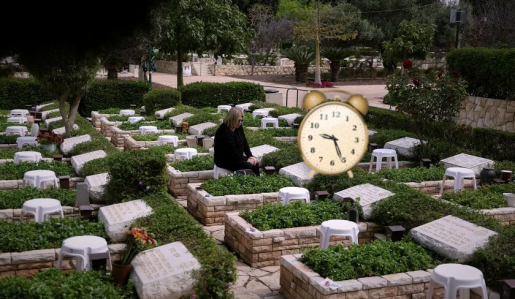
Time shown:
{"hour": 9, "minute": 26}
